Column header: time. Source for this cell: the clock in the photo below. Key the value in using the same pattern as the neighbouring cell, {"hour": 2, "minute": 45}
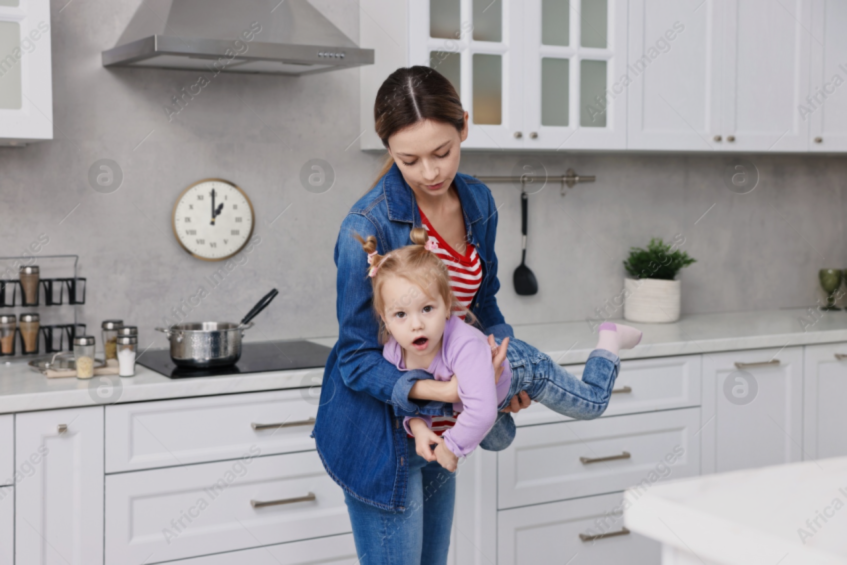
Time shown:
{"hour": 1, "minute": 0}
